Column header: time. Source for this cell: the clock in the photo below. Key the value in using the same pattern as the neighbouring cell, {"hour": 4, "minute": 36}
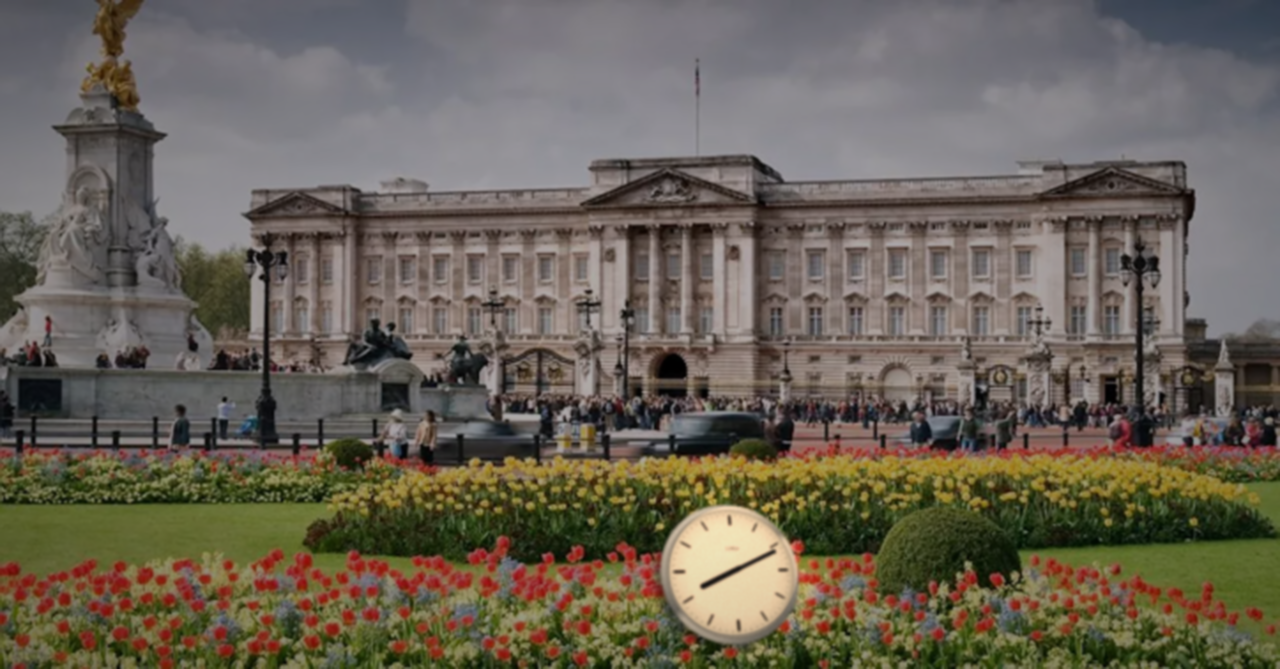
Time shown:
{"hour": 8, "minute": 11}
